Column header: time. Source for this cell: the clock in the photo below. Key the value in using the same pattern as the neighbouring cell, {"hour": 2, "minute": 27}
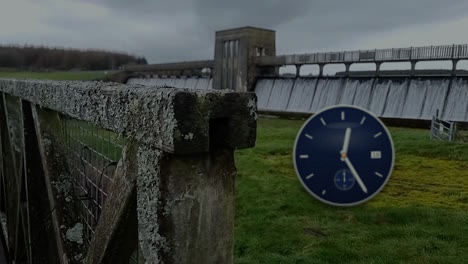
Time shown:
{"hour": 12, "minute": 25}
